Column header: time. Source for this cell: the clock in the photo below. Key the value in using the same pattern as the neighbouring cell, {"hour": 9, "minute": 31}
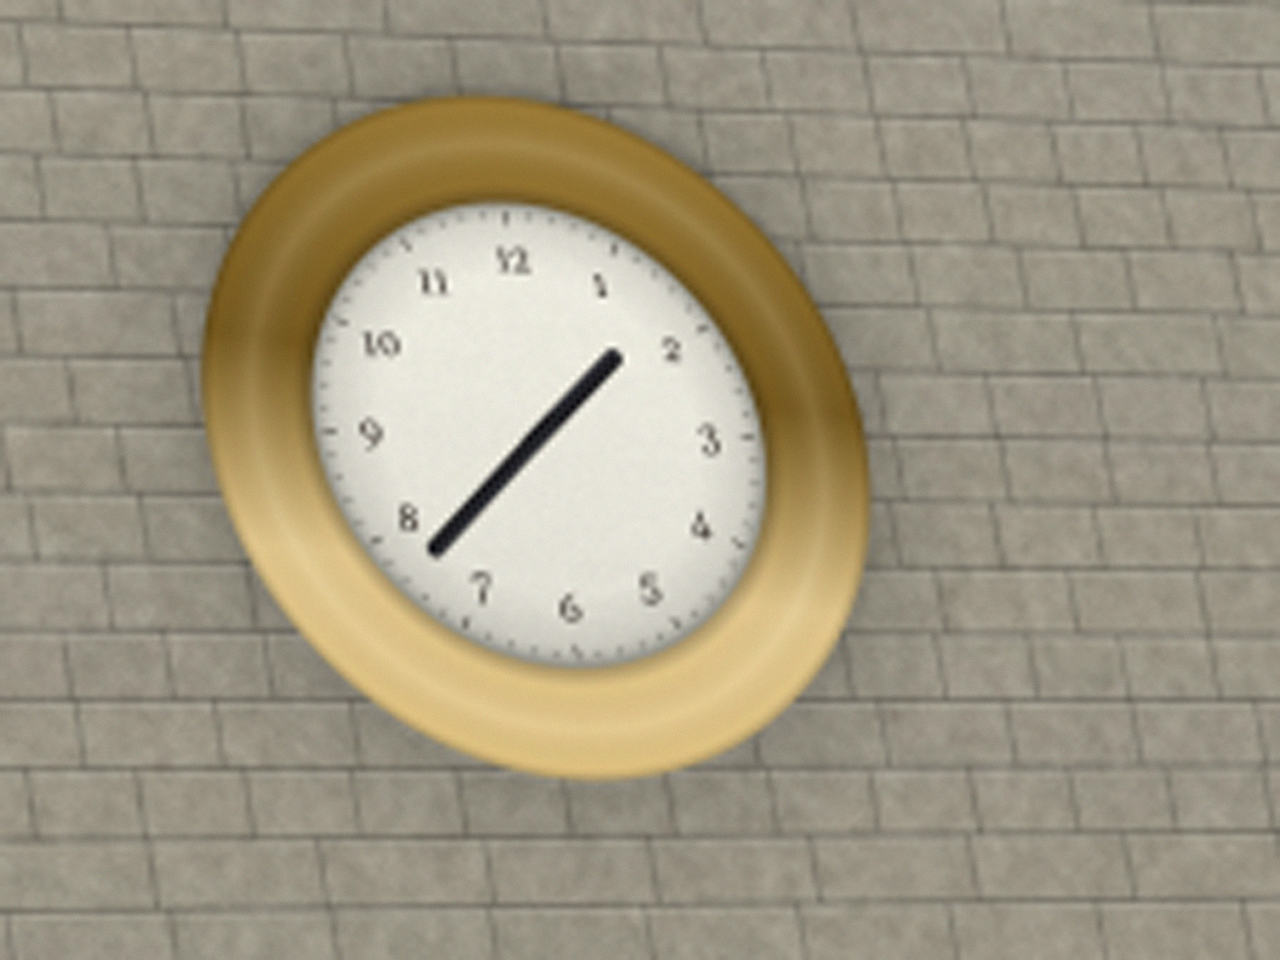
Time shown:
{"hour": 1, "minute": 38}
